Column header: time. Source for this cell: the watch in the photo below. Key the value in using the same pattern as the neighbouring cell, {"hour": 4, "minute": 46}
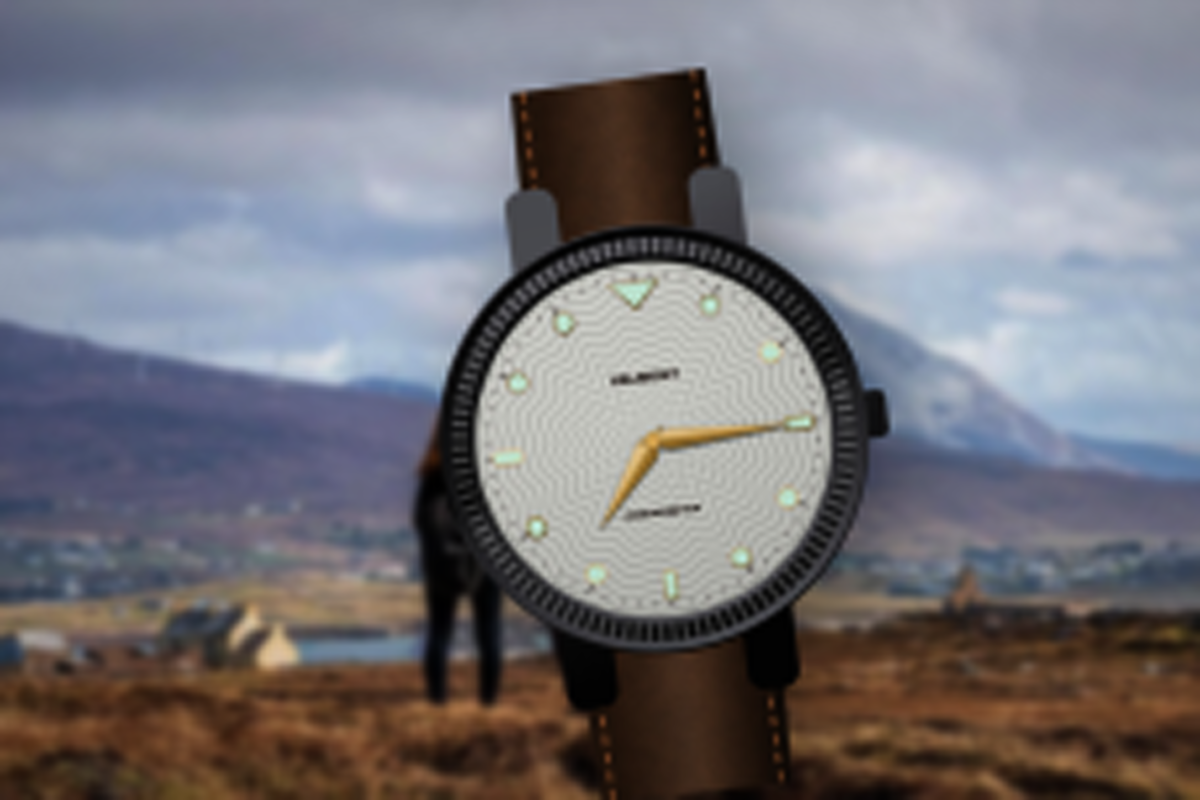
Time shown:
{"hour": 7, "minute": 15}
